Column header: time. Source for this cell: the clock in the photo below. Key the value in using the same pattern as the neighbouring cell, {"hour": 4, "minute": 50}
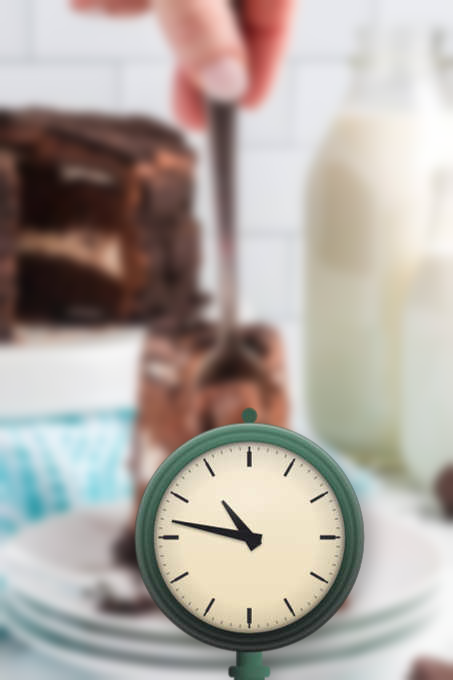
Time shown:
{"hour": 10, "minute": 47}
